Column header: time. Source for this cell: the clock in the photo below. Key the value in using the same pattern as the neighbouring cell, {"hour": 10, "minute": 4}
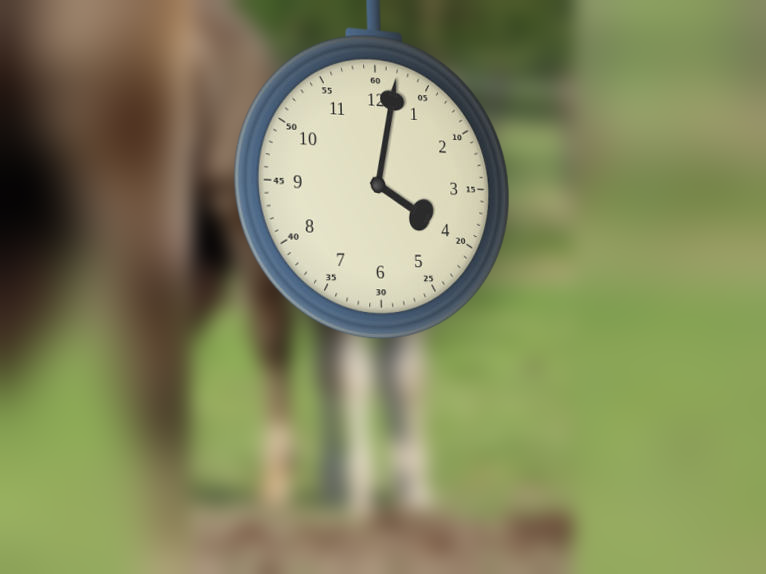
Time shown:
{"hour": 4, "minute": 2}
